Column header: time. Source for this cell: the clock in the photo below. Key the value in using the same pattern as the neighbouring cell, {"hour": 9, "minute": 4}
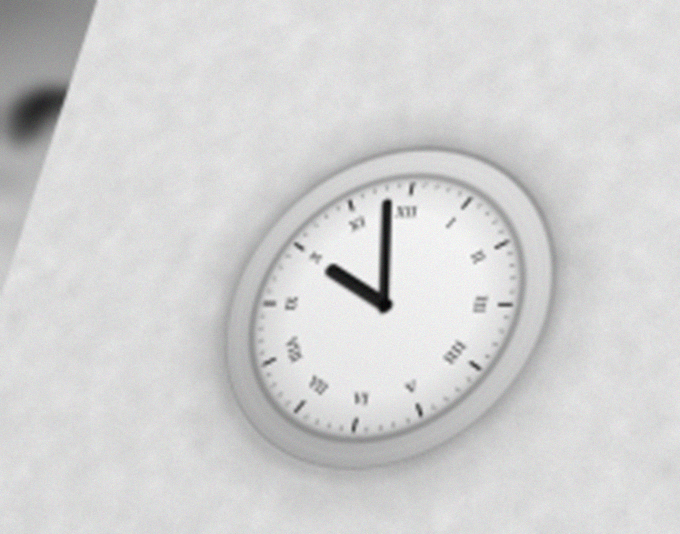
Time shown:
{"hour": 9, "minute": 58}
